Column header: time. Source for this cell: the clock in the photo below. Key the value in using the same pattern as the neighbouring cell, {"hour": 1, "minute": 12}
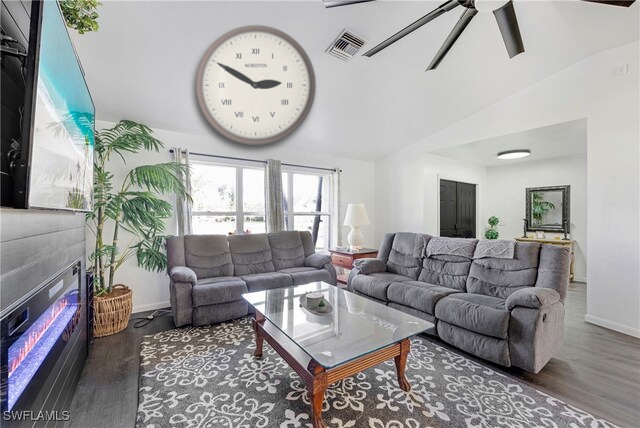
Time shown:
{"hour": 2, "minute": 50}
